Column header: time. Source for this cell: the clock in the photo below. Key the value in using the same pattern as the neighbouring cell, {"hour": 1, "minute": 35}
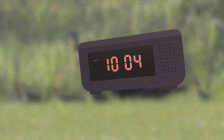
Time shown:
{"hour": 10, "minute": 4}
